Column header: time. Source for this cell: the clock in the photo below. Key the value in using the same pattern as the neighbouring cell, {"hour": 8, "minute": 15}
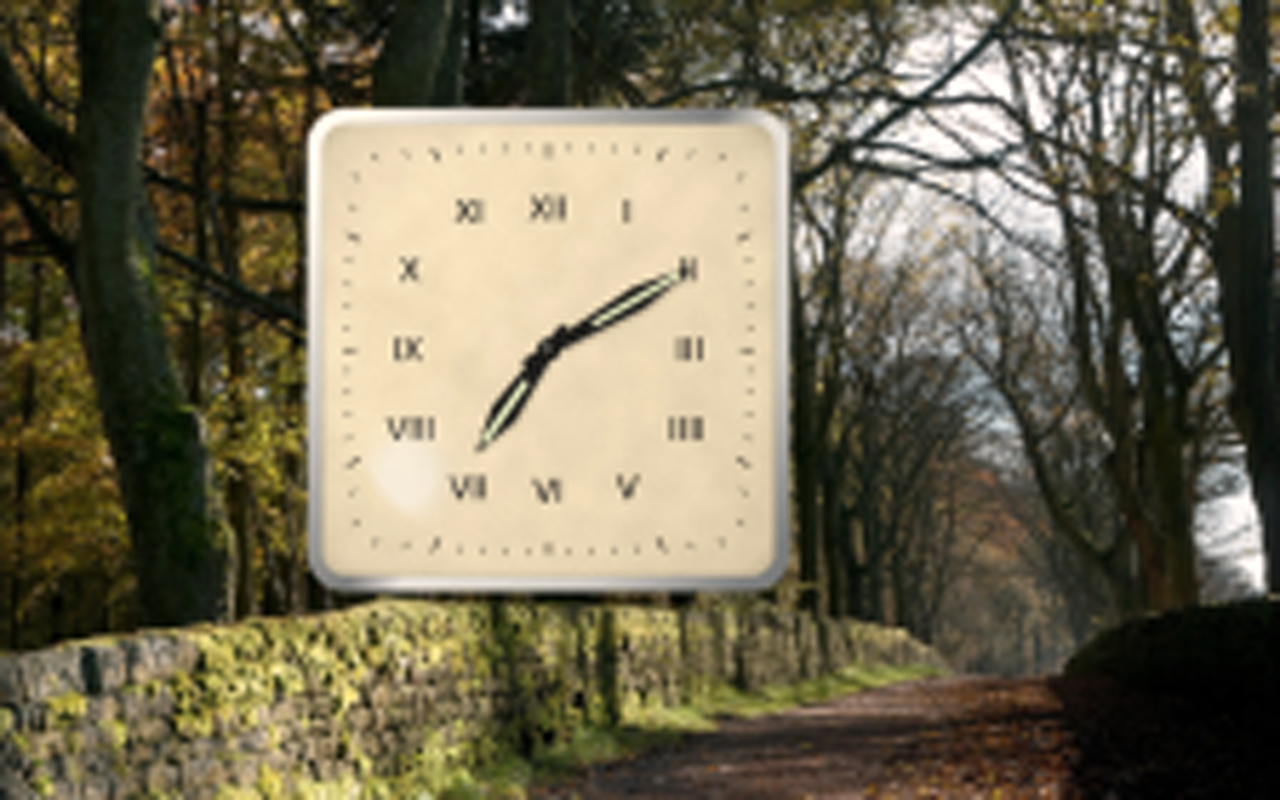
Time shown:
{"hour": 7, "minute": 10}
